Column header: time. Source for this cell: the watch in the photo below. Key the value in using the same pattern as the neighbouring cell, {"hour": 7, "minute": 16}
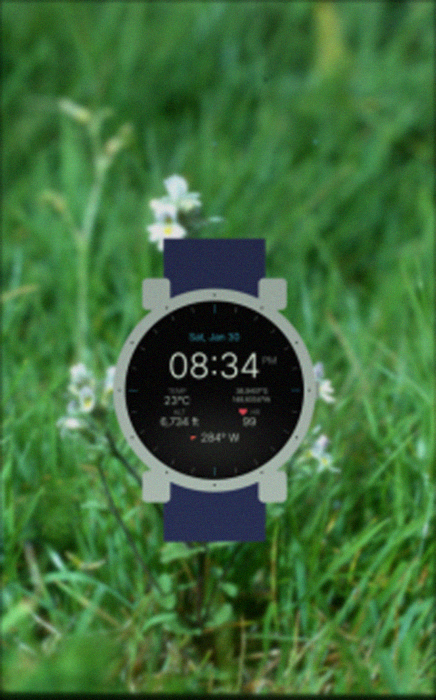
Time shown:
{"hour": 8, "minute": 34}
